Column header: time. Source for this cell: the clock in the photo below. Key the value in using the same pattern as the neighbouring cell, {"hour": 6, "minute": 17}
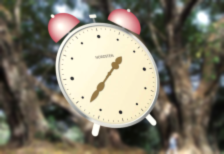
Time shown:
{"hour": 1, "minute": 38}
